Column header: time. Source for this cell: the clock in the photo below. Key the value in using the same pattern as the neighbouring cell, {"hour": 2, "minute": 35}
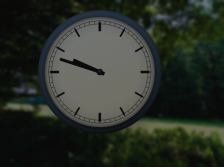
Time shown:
{"hour": 9, "minute": 48}
